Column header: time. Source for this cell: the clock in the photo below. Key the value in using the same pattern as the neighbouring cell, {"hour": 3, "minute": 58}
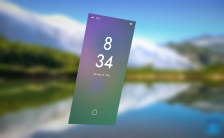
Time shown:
{"hour": 8, "minute": 34}
